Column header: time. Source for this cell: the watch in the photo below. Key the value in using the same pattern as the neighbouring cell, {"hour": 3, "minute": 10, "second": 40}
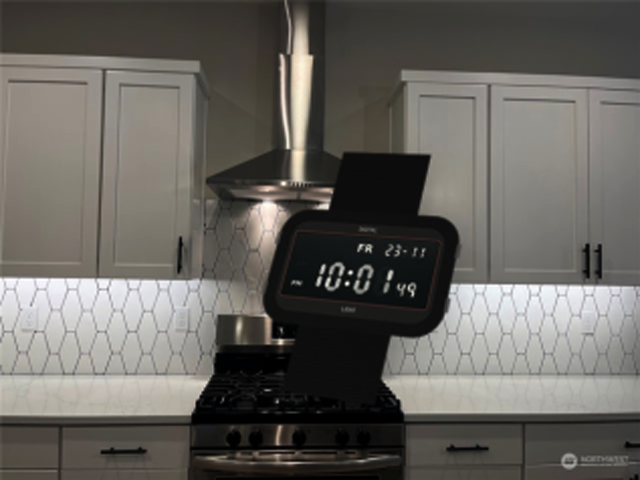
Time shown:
{"hour": 10, "minute": 1, "second": 49}
